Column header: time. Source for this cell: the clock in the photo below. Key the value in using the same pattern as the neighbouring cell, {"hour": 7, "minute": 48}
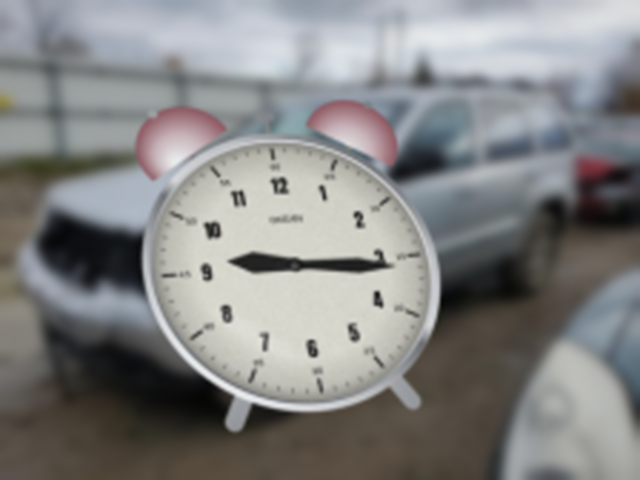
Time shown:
{"hour": 9, "minute": 16}
